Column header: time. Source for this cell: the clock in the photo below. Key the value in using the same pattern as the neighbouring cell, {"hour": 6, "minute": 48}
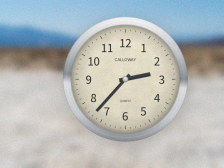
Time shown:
{"hour": 2, "minute": 37}
